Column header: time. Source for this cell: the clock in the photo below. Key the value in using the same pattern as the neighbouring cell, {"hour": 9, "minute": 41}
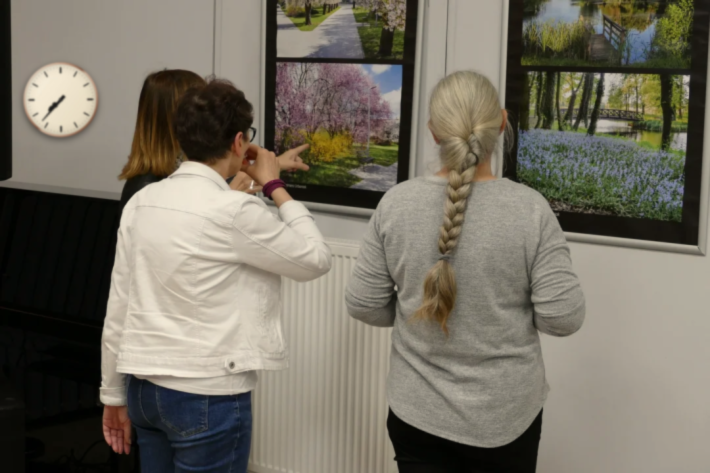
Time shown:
{"hour": 7, "minute": 37}
